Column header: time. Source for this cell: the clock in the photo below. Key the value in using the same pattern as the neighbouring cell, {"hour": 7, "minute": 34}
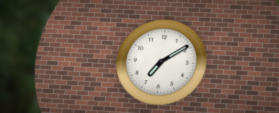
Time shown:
{"hour": 7, "minute": 9}
